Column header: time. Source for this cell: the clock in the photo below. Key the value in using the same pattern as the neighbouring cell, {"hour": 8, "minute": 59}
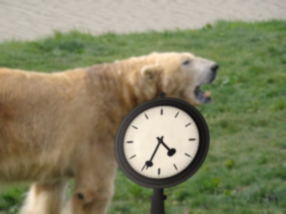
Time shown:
{"hour": 4, "minute": 34}
